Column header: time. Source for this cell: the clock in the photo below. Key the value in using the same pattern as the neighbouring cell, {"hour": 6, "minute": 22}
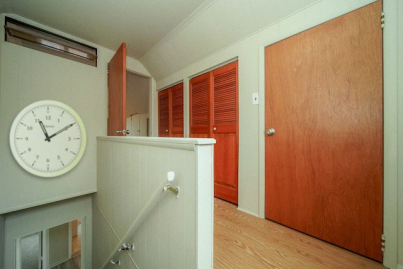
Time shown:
{"hour": 11, "minute": 10}
